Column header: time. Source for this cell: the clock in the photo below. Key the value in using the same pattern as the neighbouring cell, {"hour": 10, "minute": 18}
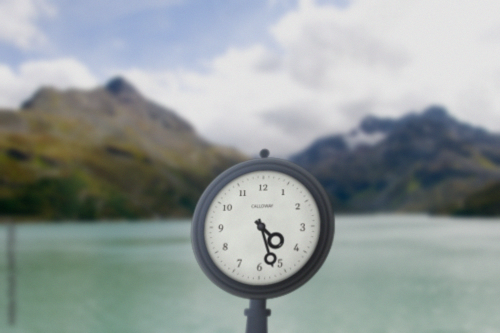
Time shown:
{"hour": 4, "minute": 27}
